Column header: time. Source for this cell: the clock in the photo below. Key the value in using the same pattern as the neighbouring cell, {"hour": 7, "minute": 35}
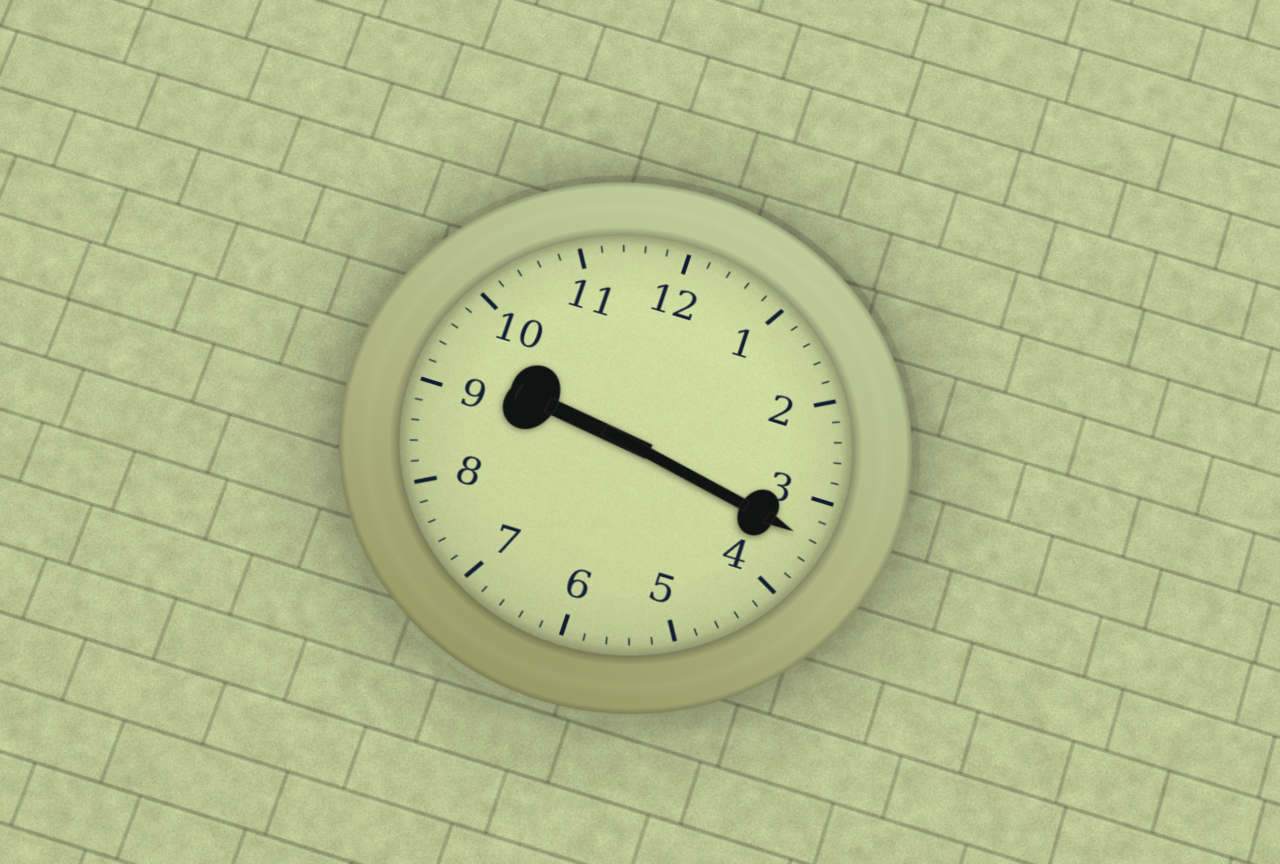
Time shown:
{"hour": 9, "minute": 17}
